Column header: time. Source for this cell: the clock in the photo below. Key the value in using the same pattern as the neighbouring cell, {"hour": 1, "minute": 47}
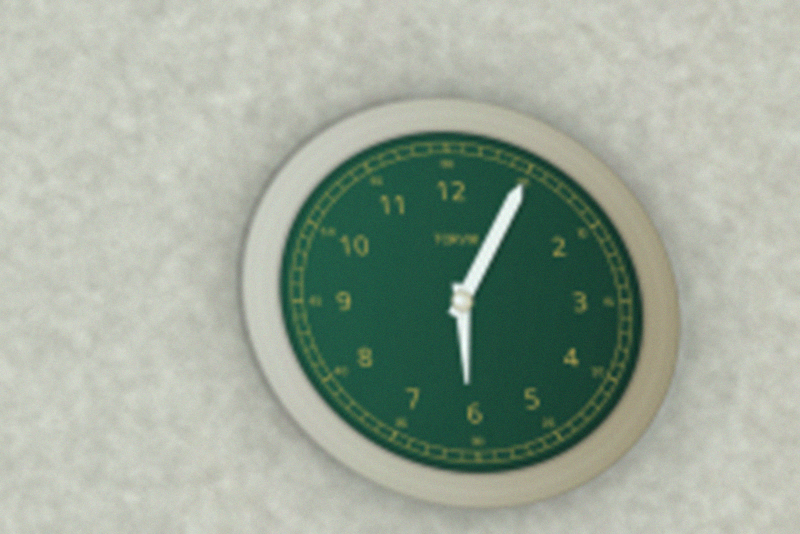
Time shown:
{"hour": 6, "minute": 5}
